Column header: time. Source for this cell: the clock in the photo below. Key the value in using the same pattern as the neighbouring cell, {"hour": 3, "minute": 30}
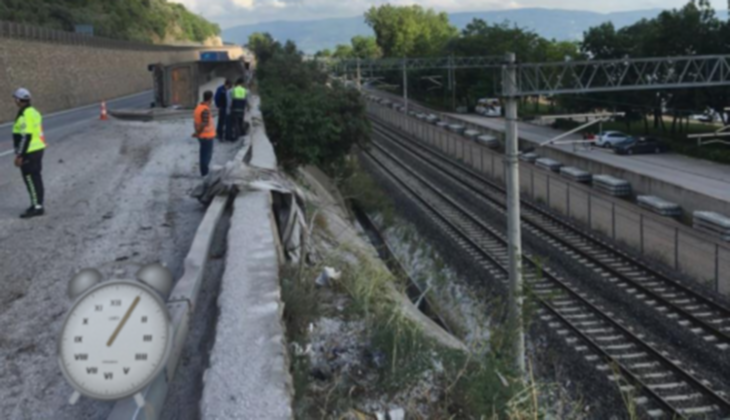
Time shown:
{"hour": 1, "minute": 5}
